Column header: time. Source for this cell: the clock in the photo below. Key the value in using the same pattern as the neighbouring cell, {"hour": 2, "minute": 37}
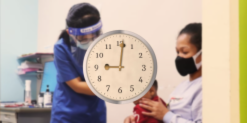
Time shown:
{"hour": 9, "minute": 1}
